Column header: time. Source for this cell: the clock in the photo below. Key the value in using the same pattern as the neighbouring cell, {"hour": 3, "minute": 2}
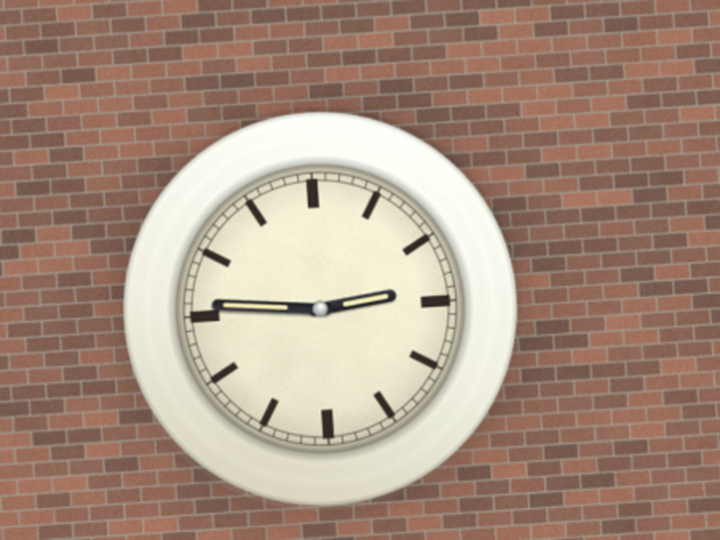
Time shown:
{"hour": 2, "minute": 46}
